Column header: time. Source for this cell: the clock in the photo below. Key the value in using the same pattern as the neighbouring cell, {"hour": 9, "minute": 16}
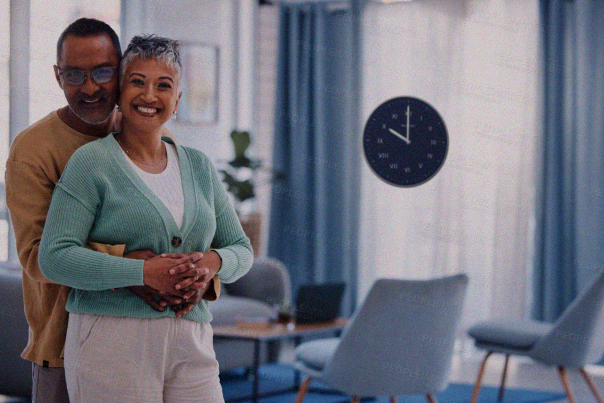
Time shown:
{"hour": 10, "minute": 0}
